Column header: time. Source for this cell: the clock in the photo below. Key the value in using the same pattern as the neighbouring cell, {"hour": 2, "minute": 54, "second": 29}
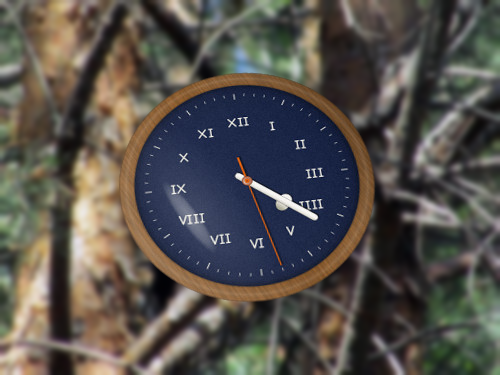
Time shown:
{"hour": 4, "minute": 21, "second": 28}
